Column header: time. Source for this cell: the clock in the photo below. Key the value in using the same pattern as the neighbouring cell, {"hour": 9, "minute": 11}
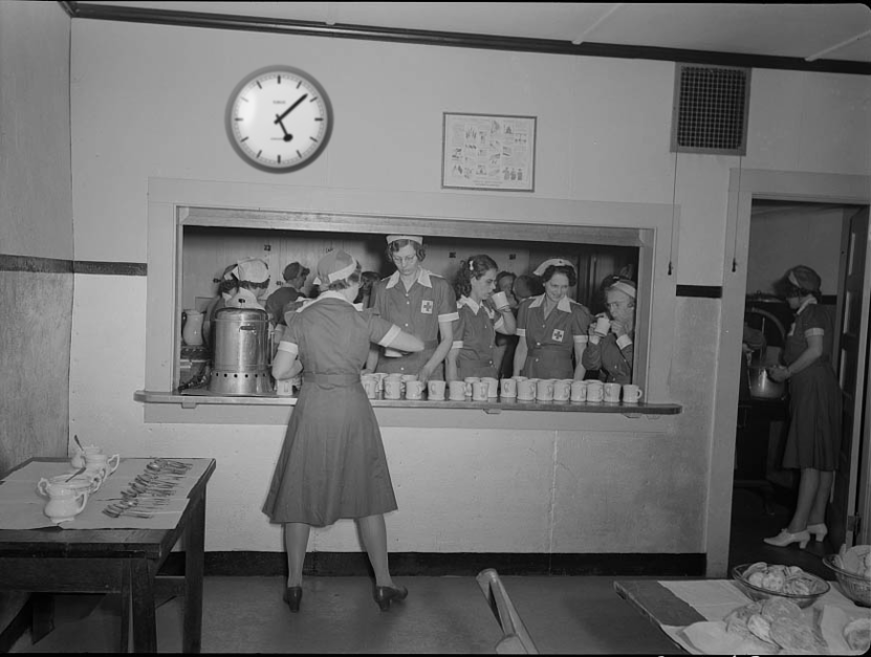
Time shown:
{"hour": 5, "minute": 8}
